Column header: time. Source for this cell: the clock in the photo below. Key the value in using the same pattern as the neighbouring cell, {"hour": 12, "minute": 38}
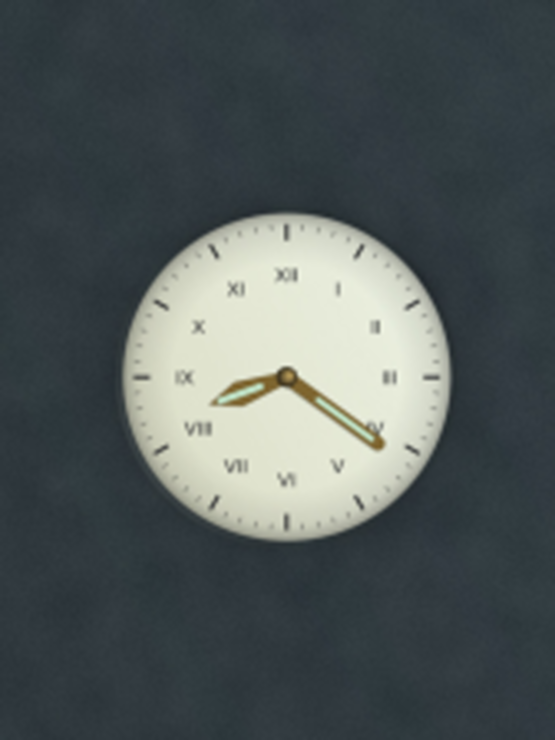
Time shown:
{"hour": 8, "minute": 21}
